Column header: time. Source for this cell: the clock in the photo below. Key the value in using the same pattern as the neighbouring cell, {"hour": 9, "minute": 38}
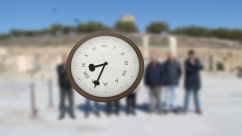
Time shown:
{"hour": 8, "minute": 34}
